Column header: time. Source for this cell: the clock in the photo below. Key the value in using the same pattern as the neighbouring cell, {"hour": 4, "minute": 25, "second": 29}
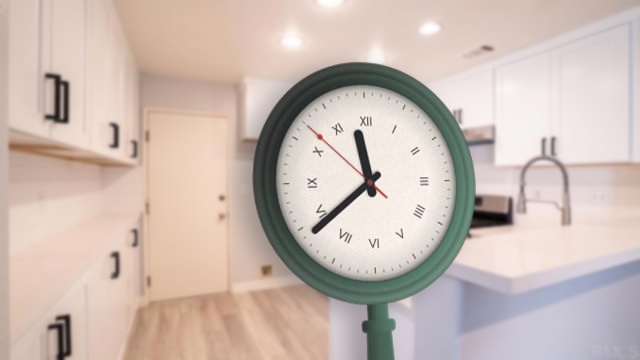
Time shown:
{"hour": 11, "minute": 38, "second": 52}
